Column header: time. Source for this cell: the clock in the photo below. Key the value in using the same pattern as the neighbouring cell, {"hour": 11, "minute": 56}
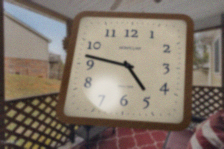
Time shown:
{"hour": 4, "minute": 47}
